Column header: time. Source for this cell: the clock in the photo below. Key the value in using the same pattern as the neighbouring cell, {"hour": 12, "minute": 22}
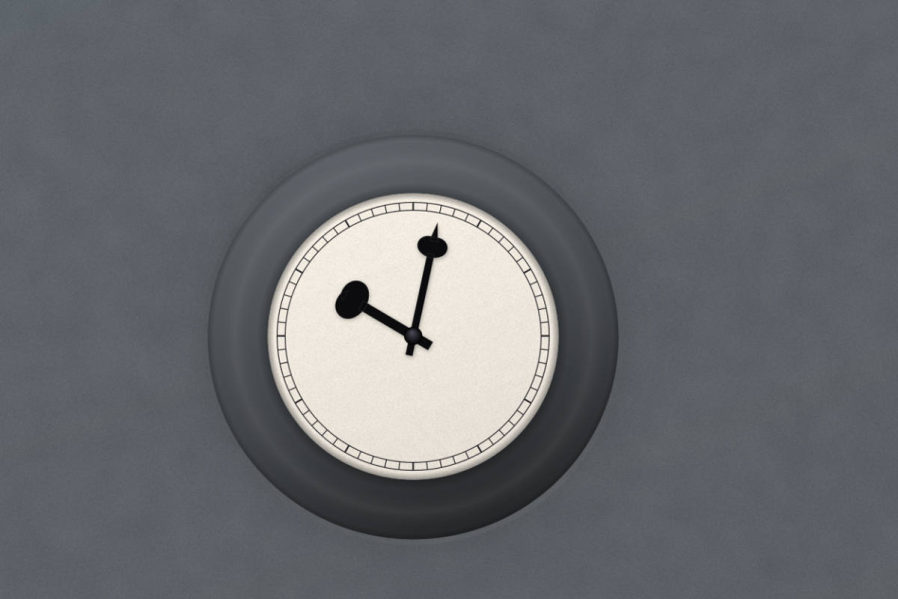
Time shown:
{"hour": 10, "minute": 2}
